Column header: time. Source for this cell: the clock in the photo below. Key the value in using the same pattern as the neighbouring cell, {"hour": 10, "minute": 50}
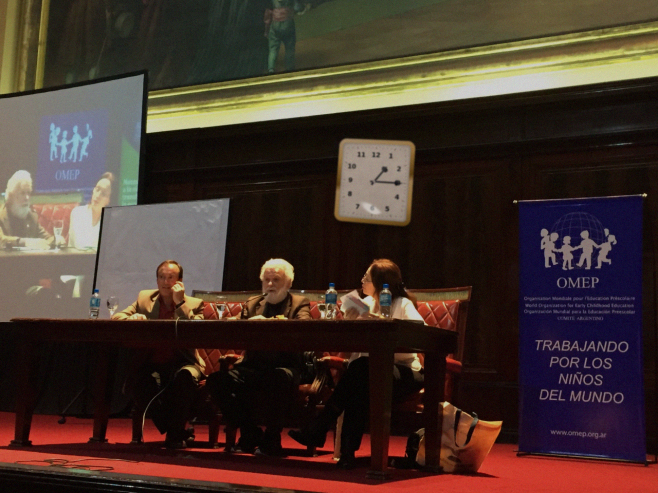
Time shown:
{"hour": 1, "minute": 15}
